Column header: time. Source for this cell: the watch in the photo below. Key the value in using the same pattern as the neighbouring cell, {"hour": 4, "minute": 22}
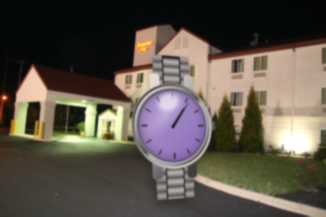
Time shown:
{"hour": 1, "minute": 6}
